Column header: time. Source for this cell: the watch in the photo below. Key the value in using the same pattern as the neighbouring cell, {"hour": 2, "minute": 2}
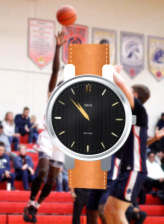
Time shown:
{"hour": 10, "minute": 53}
